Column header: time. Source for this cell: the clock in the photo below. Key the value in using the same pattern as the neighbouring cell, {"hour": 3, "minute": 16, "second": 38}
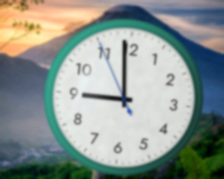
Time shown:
{"hour": 8, "minute": 58, "second": 55}
